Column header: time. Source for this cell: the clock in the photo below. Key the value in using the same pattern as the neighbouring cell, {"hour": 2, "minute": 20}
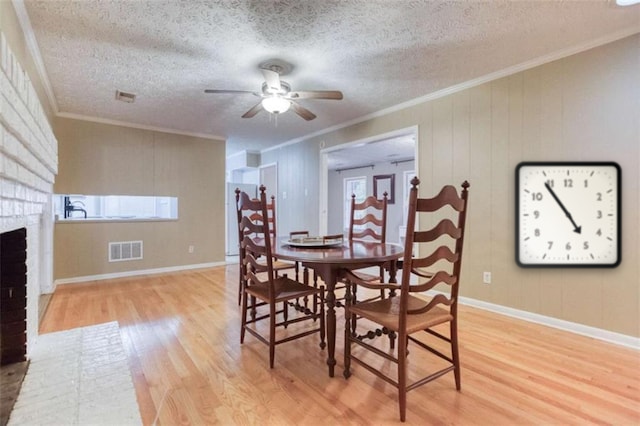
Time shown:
{"hour": 4, "minute": 54}
